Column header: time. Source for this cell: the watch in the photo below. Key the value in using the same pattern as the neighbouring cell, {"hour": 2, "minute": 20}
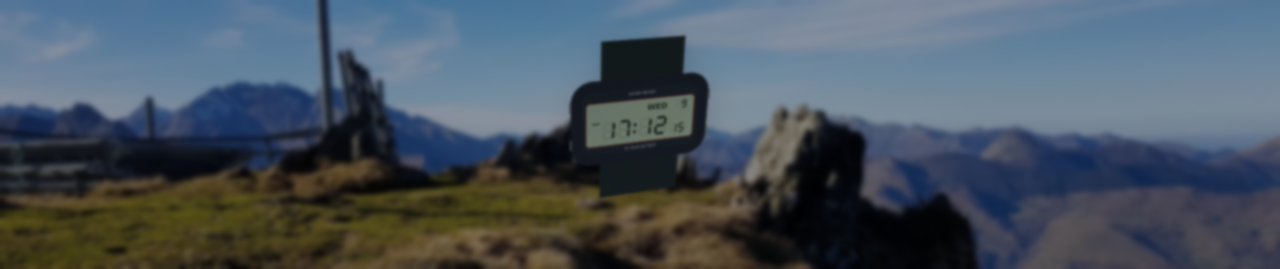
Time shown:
{"hour": 17, "minute": 12}
